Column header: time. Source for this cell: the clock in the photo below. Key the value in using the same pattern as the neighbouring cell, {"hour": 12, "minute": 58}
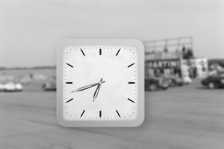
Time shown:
{"hour": 6, "minute": 42}
